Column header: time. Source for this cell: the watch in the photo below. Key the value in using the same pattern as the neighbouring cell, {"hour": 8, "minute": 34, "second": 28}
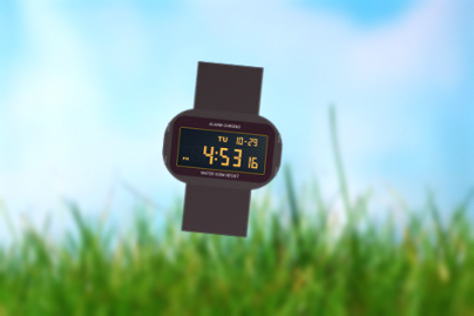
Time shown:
{"hour": 4, "minute": 53, "second": 16}
